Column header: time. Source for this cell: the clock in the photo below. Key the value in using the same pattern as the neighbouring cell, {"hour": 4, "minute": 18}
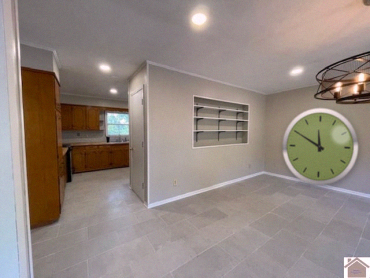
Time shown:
{"hour": 11, "minute": 50}
